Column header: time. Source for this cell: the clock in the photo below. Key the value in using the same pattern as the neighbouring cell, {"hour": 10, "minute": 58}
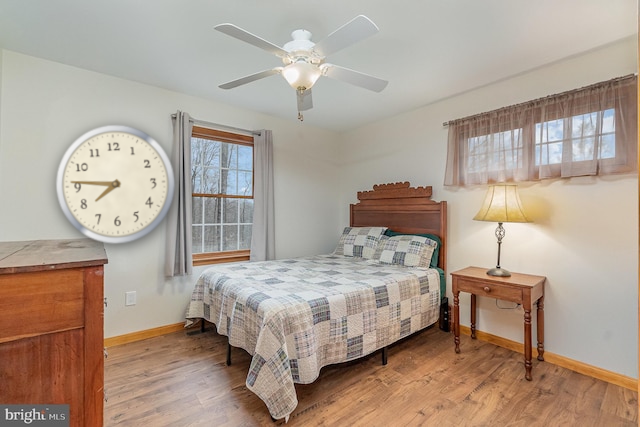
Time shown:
{"hour": 7, "minute": 46}
